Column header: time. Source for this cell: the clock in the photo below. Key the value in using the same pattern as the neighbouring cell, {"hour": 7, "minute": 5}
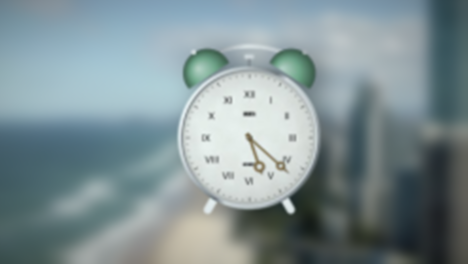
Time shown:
{"hour": 5, "minute": 22}
